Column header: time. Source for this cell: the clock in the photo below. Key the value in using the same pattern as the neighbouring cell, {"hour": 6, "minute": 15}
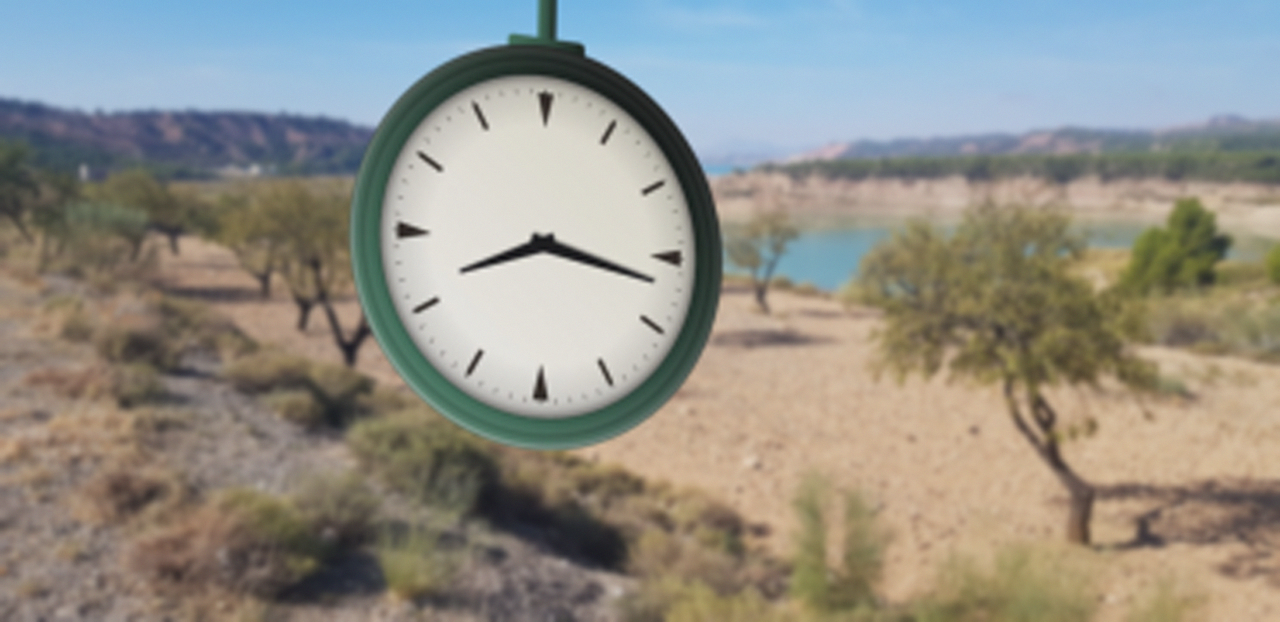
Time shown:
{"hour": 8, "minute": 17}
